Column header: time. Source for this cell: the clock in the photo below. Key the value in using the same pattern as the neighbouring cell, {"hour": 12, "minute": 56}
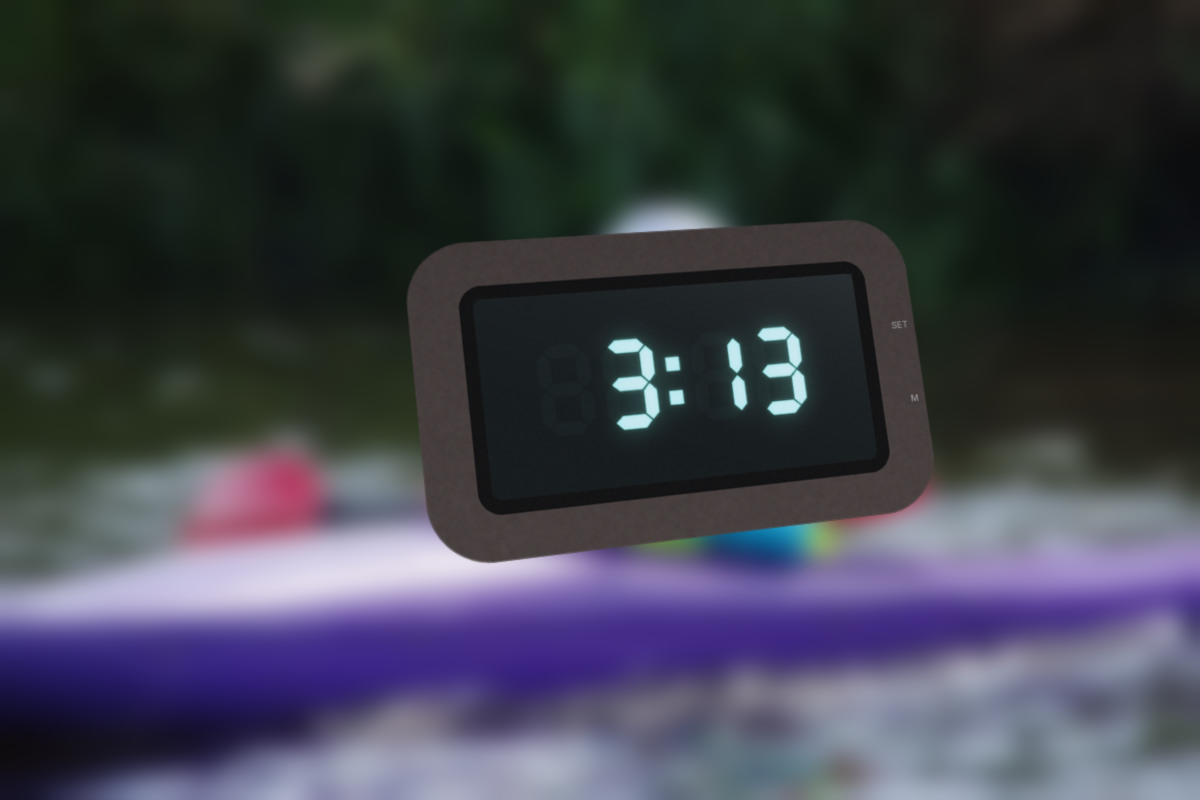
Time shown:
{"hour": 3, "minute": 13}
